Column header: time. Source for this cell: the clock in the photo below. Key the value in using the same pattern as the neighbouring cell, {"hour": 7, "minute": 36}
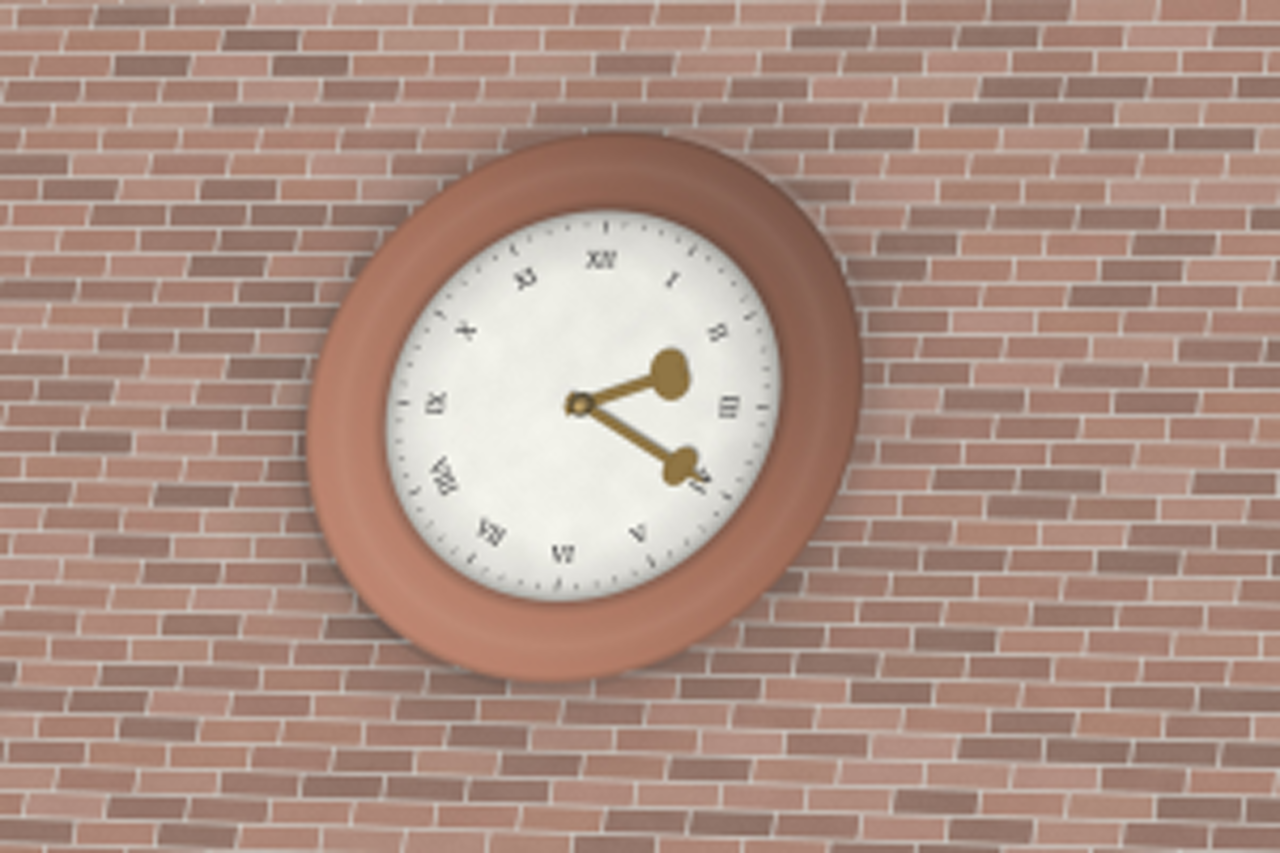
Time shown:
{"hour": 2, "minute": 20}
